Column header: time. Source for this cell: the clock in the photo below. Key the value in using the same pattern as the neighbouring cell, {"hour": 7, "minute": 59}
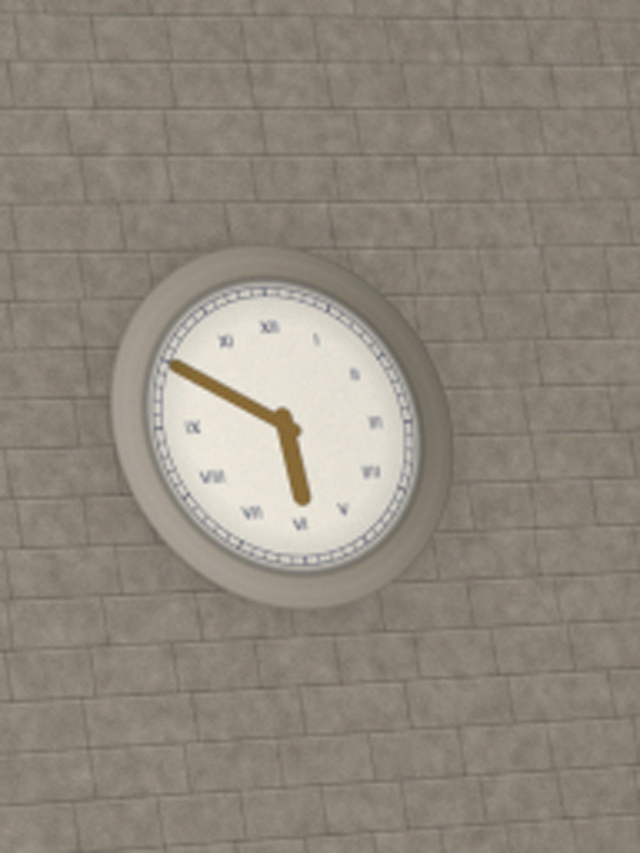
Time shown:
{"hour": 5, "minute": 50}
